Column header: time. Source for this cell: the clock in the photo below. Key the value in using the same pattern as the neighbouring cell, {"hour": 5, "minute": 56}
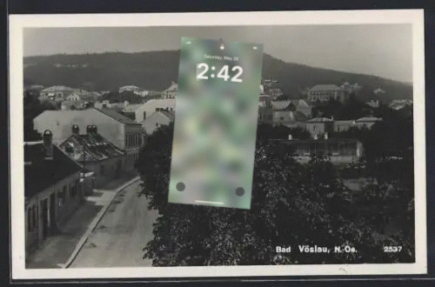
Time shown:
{"hour": 2, "minute": 42}
